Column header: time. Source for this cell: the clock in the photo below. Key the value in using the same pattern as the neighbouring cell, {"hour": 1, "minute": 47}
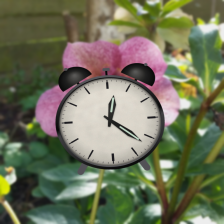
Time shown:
{"hour": 12, "minute": 22}
